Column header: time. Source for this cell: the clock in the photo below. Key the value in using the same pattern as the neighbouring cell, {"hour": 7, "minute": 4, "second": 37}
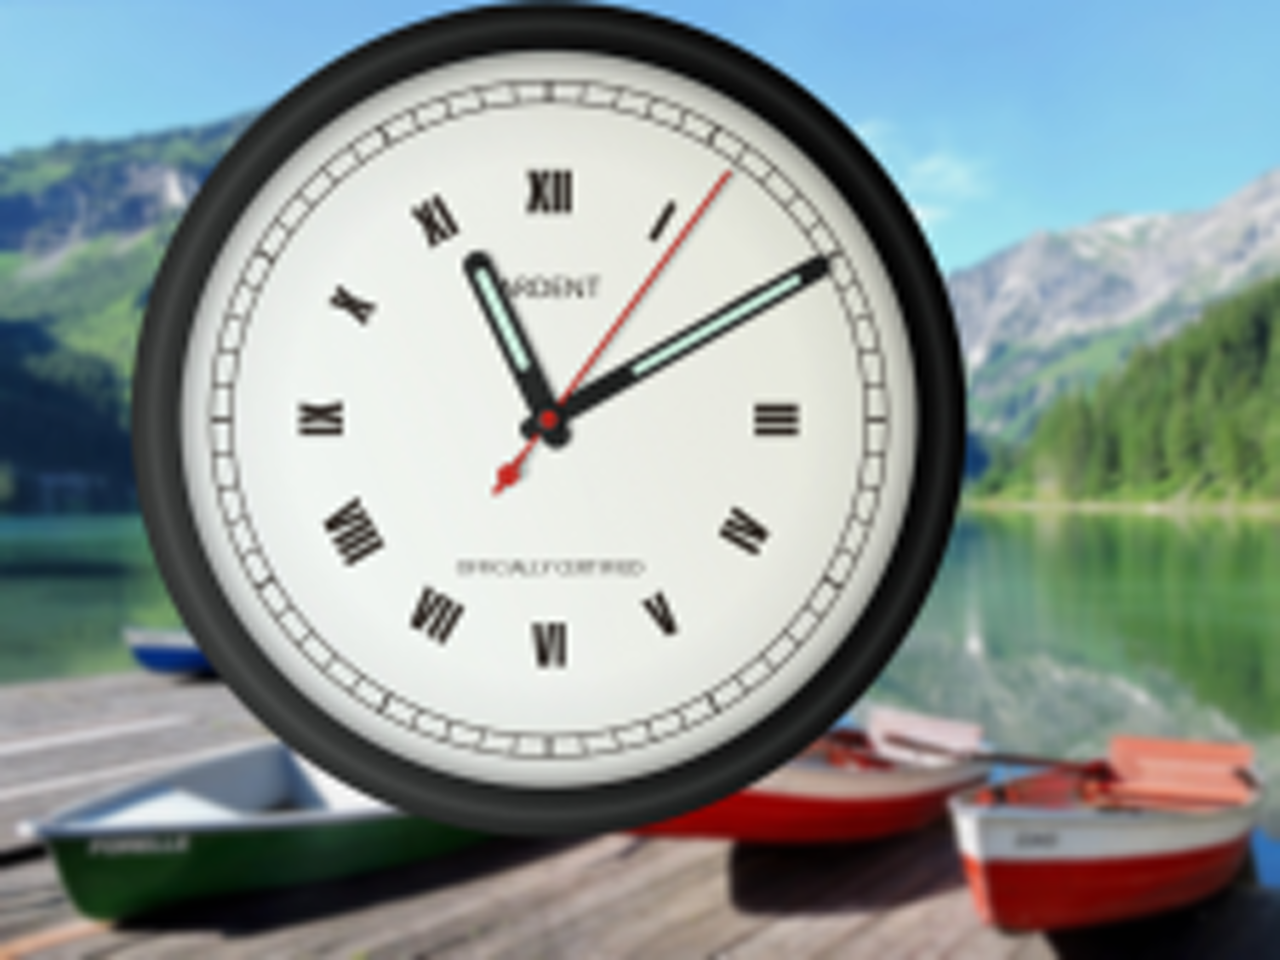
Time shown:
{"hour": 11, "minute": 10, "second": 6}
